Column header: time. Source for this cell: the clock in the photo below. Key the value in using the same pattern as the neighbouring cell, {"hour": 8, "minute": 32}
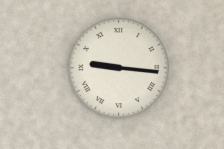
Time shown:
{"hour": 9, "minute": 16}
